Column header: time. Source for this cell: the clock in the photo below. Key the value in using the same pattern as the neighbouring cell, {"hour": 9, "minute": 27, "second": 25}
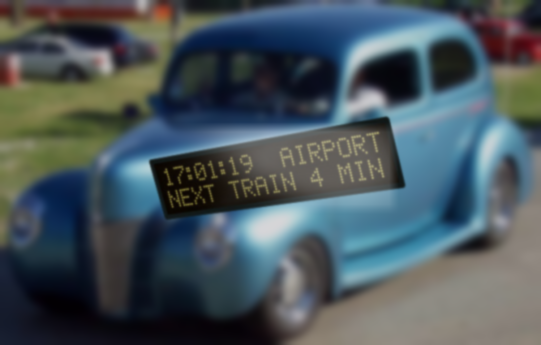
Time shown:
{"hour": 17, "minute": 1, "second": 19}
